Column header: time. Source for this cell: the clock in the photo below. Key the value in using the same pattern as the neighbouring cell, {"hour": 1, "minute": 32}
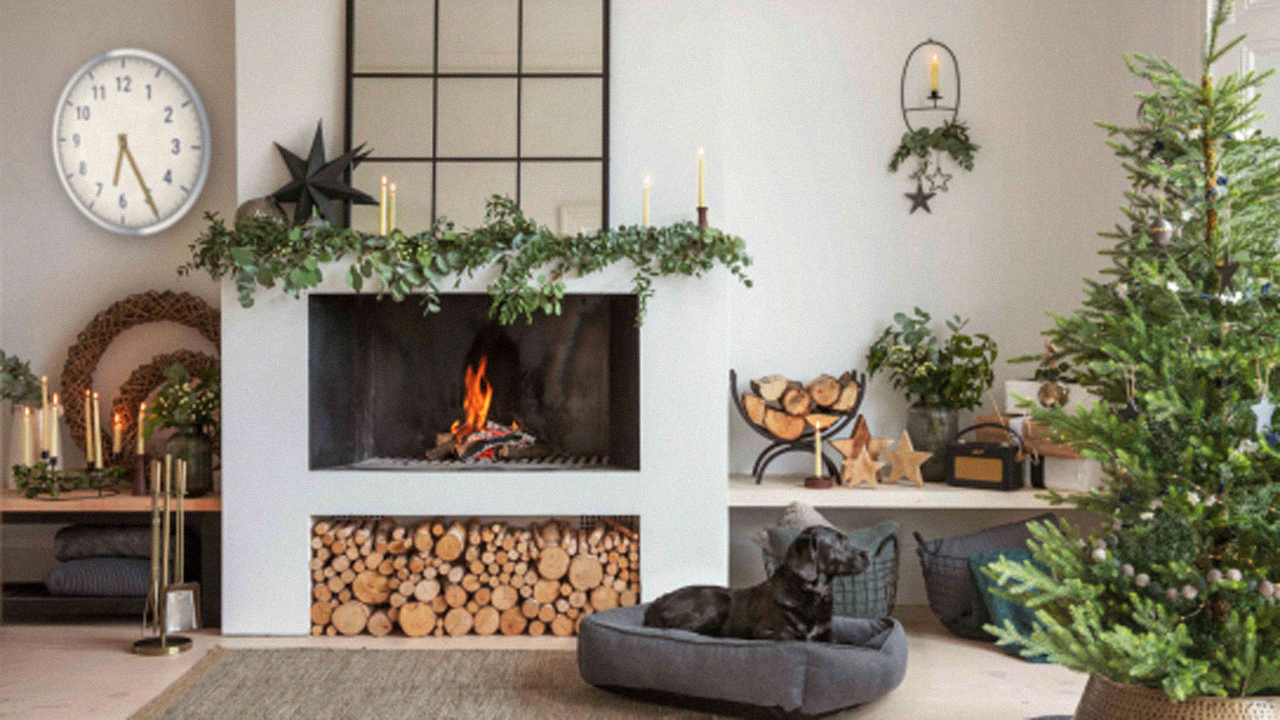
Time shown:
{"hour": 6, "minute": 25}
